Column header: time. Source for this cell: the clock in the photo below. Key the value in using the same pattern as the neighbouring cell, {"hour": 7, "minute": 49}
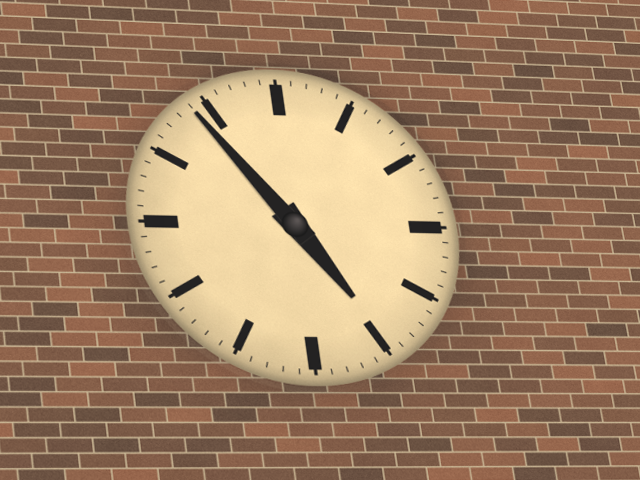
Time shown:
{"hour": 4, "minute": 54}
